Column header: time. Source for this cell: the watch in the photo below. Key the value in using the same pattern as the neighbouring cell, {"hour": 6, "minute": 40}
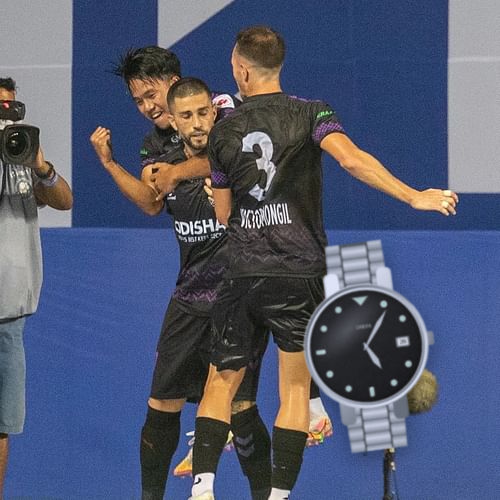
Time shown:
{"hour": 5, "minute": 6}
